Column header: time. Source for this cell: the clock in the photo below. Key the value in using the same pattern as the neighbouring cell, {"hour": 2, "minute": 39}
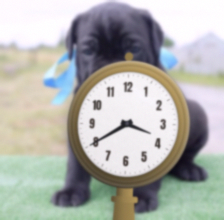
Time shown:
{"hour": 3, "minute": 40}
